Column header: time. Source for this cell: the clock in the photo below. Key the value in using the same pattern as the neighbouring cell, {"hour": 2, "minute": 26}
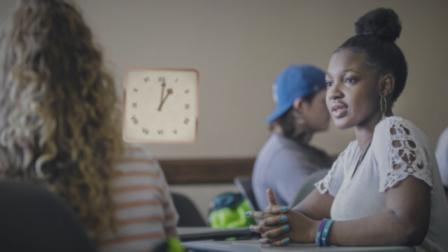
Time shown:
{"hour": 1, "minute": 1}
